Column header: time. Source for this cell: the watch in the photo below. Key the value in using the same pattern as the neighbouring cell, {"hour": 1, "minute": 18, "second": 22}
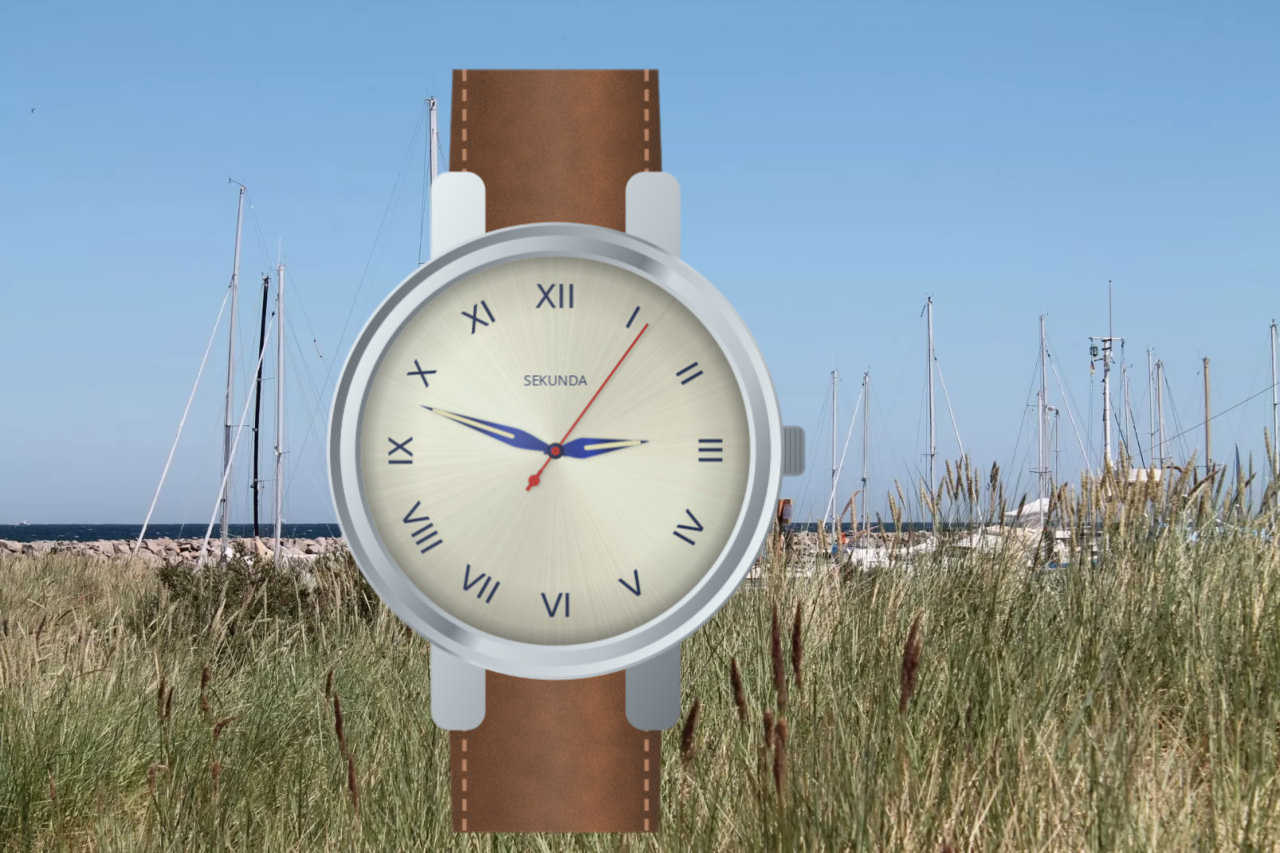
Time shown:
{"hour": 2, "minute": 48, "second": 6}
